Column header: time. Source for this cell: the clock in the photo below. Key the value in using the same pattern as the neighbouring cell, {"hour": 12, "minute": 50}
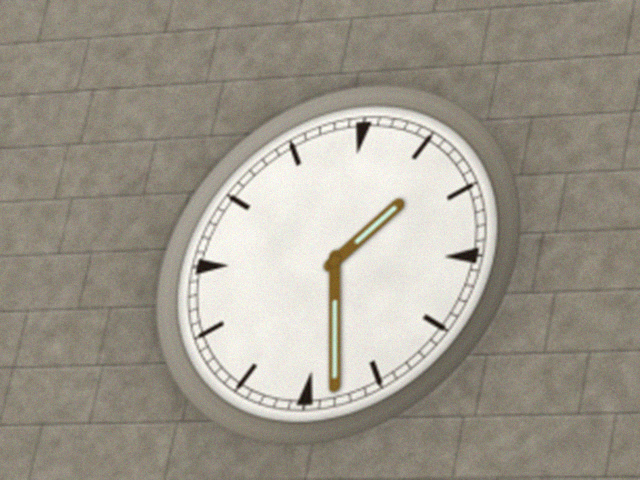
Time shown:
{"hour": 1, "minute": 28}
